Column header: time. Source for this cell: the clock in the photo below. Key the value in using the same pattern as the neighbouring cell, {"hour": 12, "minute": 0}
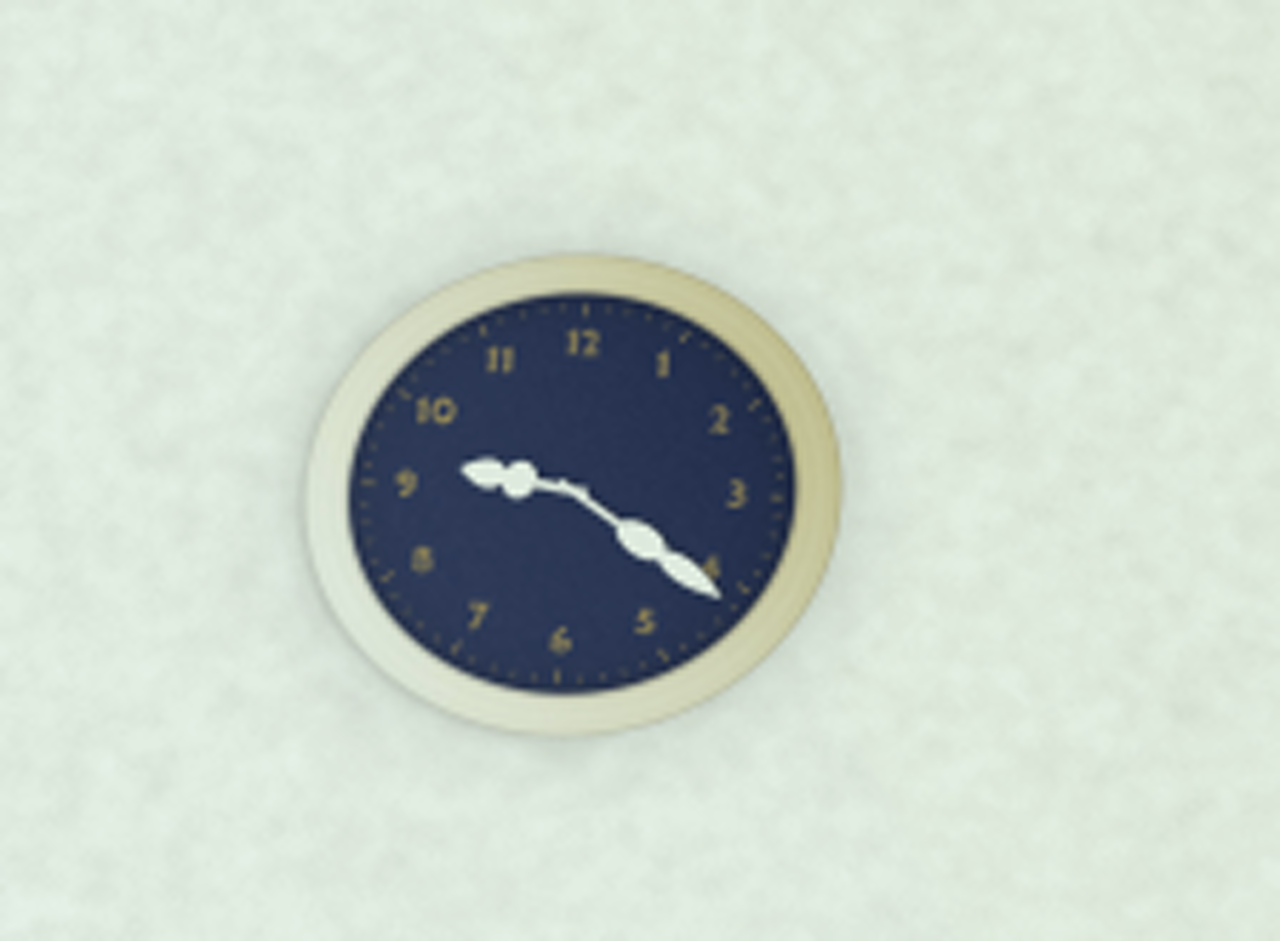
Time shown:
{"hour": 9, "minute": 21}
